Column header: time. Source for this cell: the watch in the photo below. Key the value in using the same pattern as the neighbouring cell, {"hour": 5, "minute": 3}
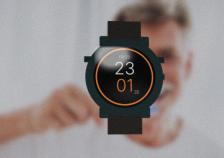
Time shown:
{"hour": 23, "minute": 1}
